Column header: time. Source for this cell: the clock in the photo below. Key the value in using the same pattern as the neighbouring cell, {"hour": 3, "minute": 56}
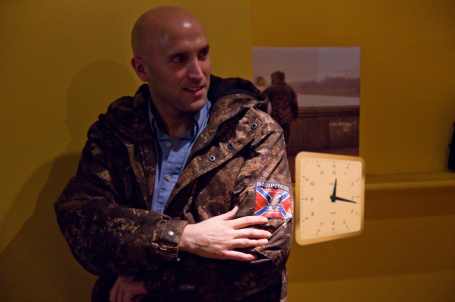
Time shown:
{"hour": 12, "minute": 17}
